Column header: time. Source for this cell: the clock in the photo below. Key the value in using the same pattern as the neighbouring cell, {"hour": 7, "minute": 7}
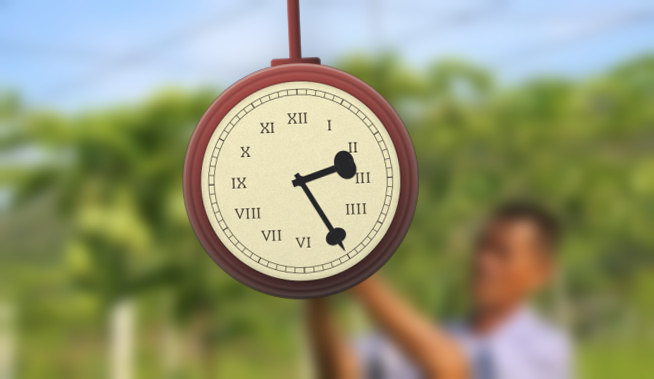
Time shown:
{"hour": 2, "minute": 25}
